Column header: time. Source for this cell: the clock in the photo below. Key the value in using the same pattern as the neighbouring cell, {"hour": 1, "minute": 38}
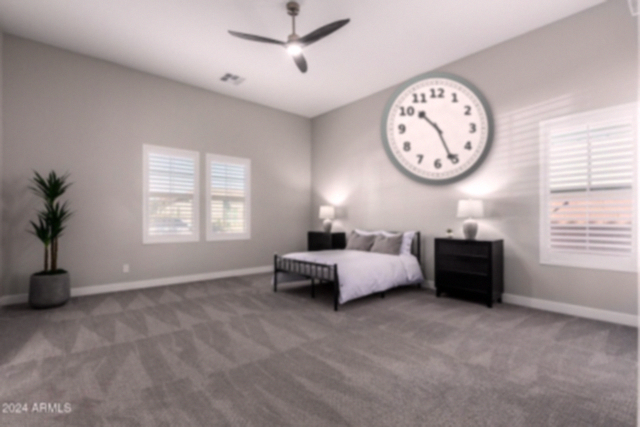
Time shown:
{"hour": 10, "minute": 26}
